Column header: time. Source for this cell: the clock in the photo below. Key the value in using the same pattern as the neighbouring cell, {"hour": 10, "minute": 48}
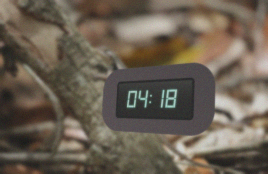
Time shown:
{"hour": 4, "minute": 18}
